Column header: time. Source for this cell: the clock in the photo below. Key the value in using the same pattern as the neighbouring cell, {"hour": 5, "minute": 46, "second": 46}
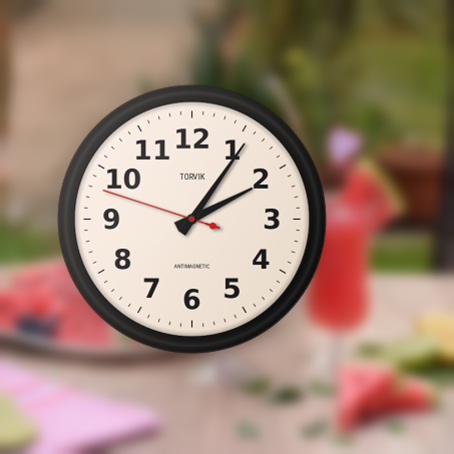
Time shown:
{"hour": 2, "minute": 5, "second": 48}
